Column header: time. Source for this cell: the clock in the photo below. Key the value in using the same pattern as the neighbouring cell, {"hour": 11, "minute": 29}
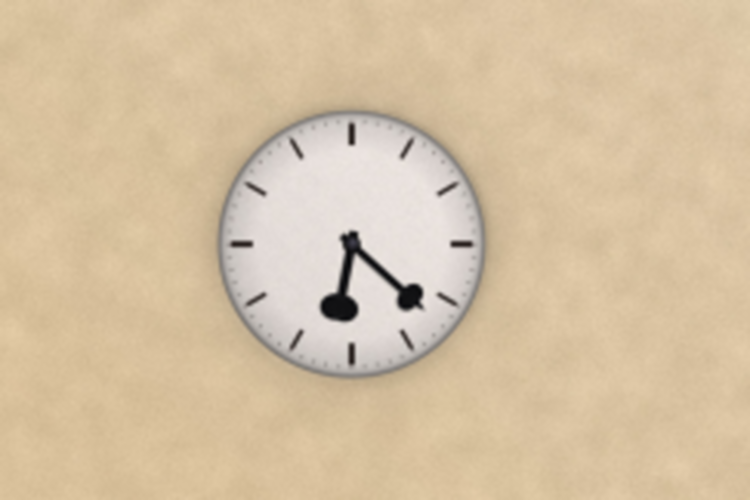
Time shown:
{"hour": 6, "minute": 22}
